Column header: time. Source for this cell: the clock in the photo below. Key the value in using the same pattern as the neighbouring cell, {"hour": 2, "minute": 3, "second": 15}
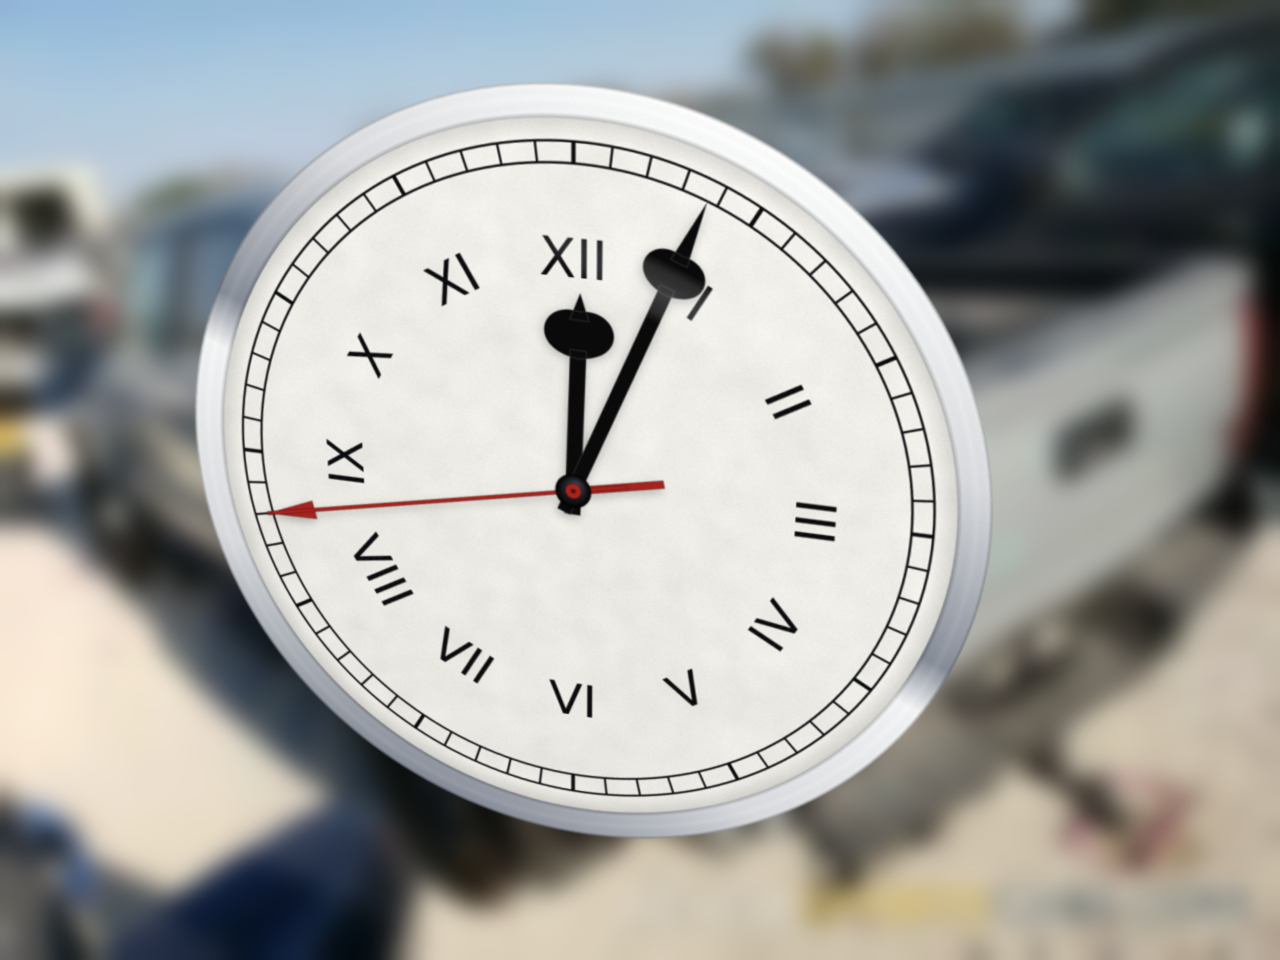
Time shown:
{"hour": 12, "minute": 3, "second": 43}
